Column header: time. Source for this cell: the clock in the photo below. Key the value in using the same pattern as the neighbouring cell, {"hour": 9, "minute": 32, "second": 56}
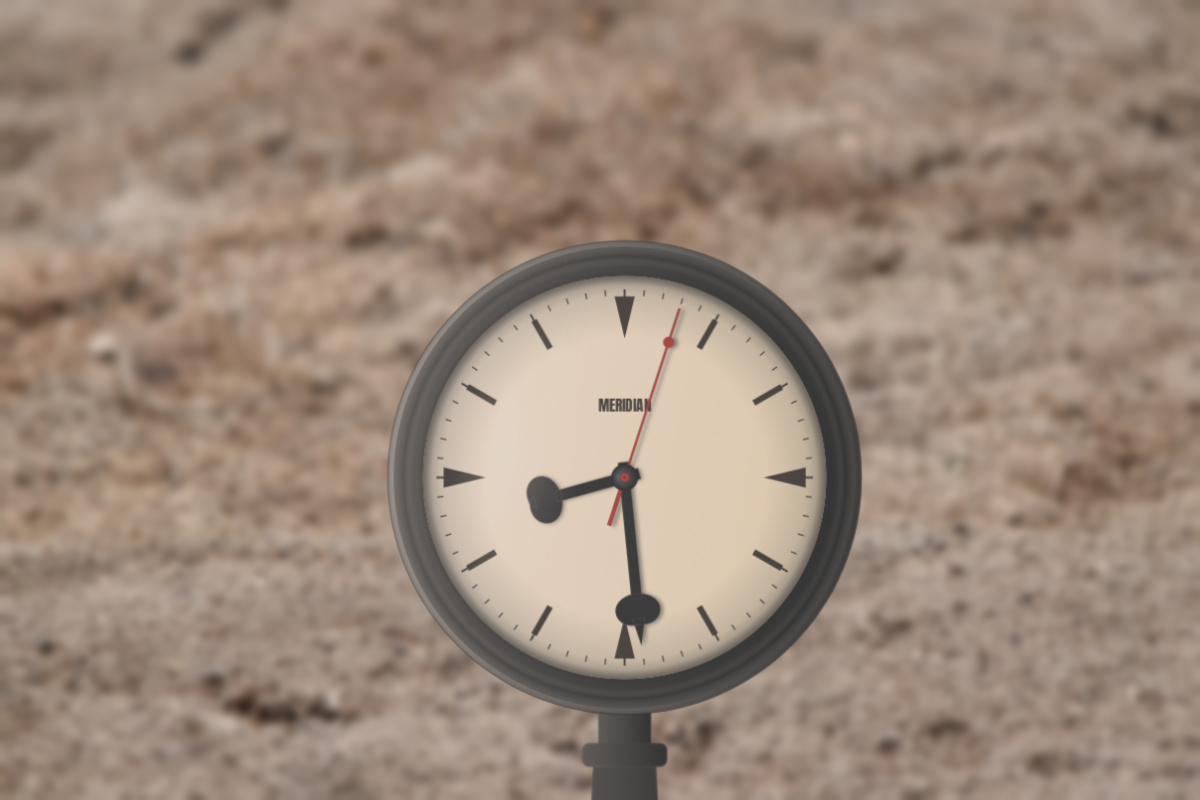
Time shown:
{"hour": 8, "minute": 29, "second": 3}
